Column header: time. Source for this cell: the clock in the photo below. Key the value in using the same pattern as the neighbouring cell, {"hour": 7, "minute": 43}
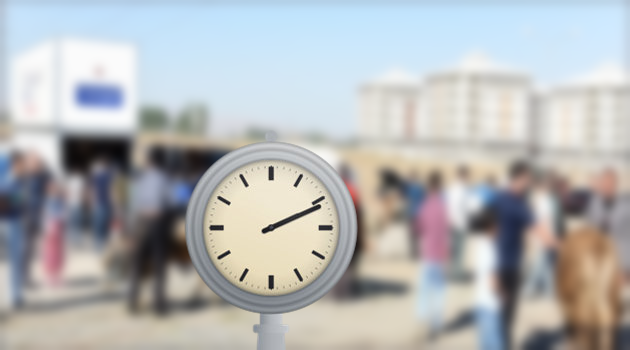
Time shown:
{"hour": 2, "minute": 11}
